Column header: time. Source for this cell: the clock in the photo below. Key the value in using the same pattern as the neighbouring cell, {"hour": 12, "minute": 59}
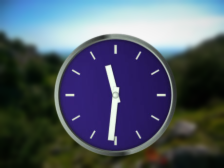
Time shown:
{"hour": 11, "minute": 31}
